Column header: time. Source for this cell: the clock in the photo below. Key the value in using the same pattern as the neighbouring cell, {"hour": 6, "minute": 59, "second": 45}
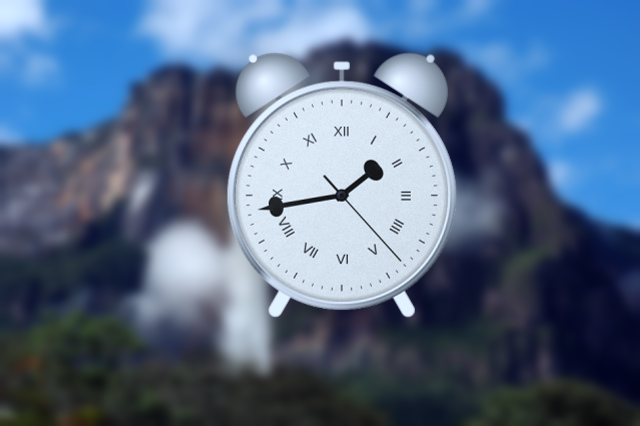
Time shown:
{"hour": 1, "minute": 43, "second": 23}
